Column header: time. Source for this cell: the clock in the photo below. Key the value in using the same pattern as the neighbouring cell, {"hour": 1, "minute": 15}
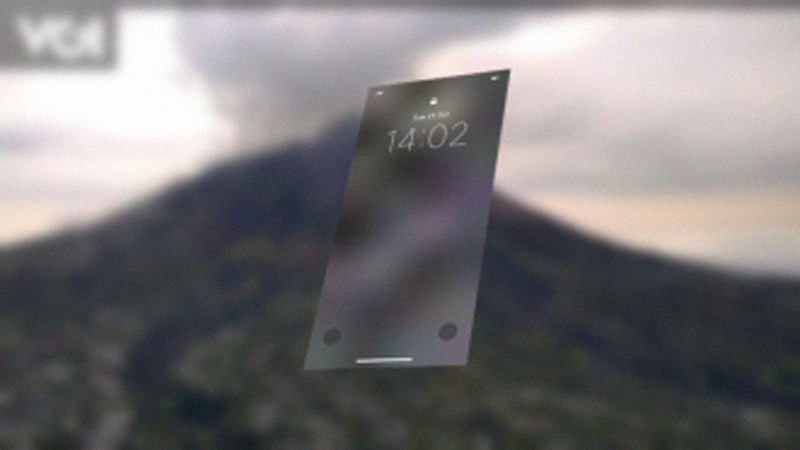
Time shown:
{"hour": 14, "minute": 2}
